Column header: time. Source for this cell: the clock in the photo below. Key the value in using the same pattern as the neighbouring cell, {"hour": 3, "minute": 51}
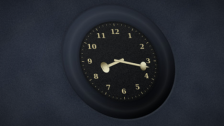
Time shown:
{"hour": 8, "minute": 17}
